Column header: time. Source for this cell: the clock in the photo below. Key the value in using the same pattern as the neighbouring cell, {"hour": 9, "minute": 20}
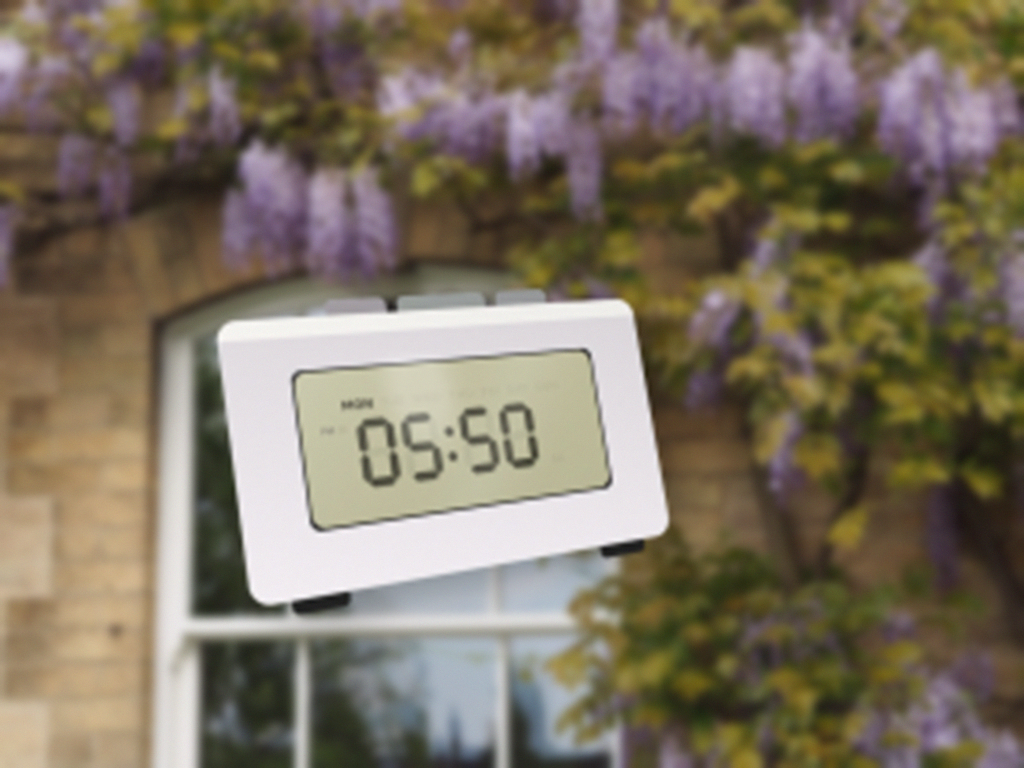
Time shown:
{"hour": 5, "minute": 50}
